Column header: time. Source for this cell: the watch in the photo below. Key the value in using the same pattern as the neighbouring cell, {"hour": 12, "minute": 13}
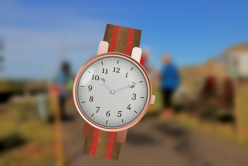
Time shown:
{"hour": 10, "minute": 10}
